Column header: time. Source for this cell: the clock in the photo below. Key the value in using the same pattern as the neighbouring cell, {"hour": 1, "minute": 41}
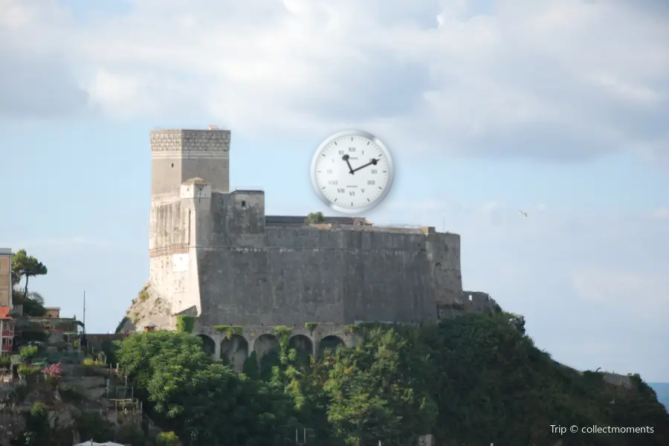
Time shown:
{"hour": 11, "minute": 11}
